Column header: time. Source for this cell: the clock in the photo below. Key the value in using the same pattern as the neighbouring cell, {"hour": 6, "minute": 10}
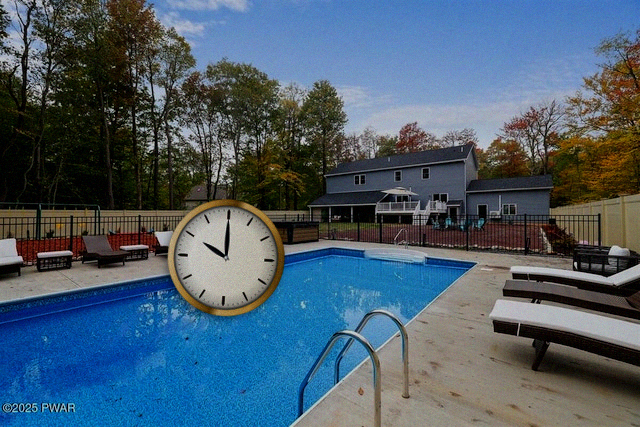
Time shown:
{"hour": 10, "minute": 0}
